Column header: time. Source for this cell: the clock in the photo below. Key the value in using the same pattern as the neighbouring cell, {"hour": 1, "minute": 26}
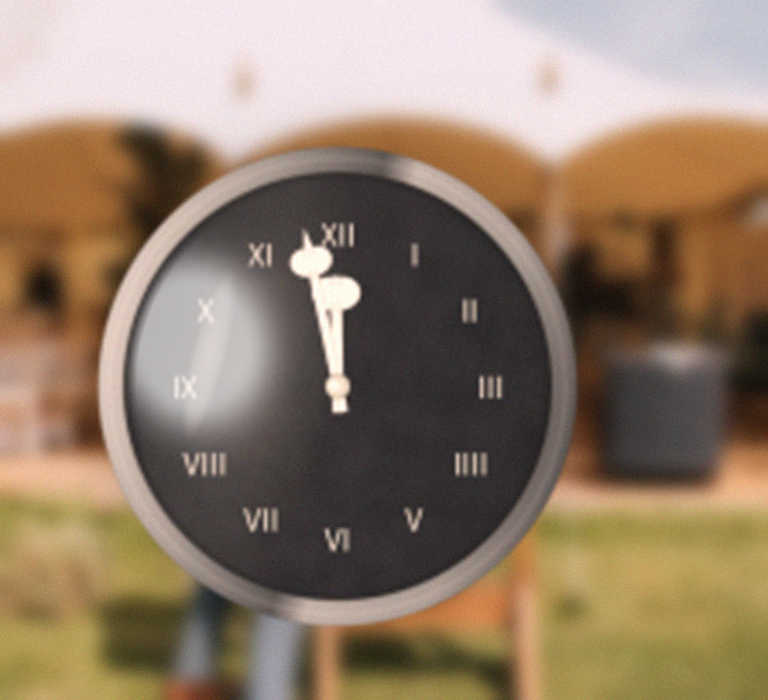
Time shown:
{"hour": 11, "minute": 58}
